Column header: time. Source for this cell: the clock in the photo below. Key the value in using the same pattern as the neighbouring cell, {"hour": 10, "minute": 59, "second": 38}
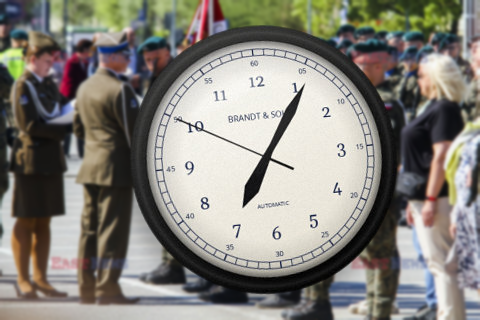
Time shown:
{"hour": 7, "minute": 5, "second": 50}
